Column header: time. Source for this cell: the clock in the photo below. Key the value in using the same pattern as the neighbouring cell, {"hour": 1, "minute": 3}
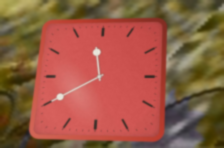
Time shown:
{"hour": 11, "minute": 40}
